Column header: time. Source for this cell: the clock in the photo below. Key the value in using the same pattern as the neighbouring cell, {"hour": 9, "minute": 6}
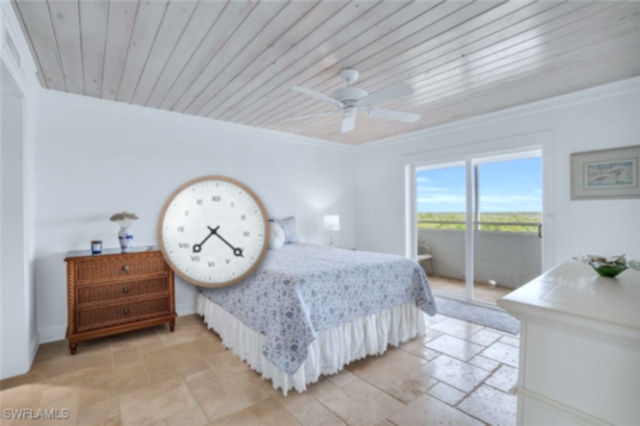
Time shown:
{"hour": 7, "minute": 21}
